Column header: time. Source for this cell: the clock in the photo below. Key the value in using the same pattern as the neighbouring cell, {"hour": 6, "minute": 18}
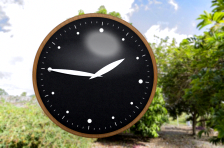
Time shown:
{"hour": 1, "minute": 45}
